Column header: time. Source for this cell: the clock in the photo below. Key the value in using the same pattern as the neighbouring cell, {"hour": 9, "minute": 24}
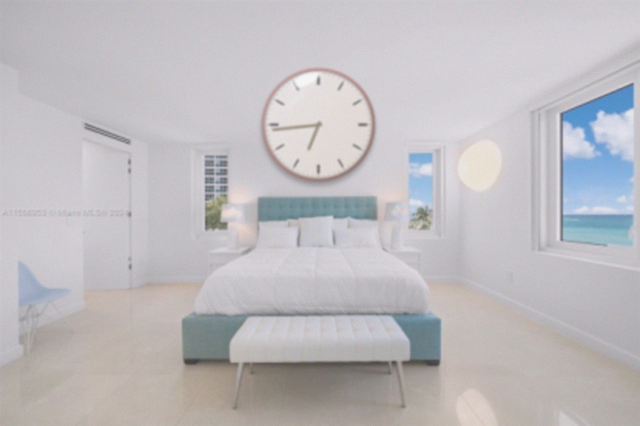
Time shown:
{"hour": 6, "minute": 44}
